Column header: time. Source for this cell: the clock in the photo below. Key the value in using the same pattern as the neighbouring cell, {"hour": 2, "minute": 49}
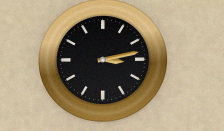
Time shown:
{"hour": 3, "minute": 13}
